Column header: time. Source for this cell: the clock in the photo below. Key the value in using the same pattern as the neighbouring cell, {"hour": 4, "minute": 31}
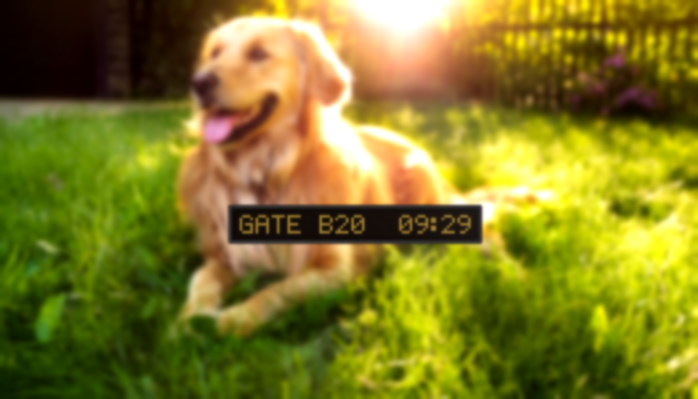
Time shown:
{"hour": 9, "minute": 29}
